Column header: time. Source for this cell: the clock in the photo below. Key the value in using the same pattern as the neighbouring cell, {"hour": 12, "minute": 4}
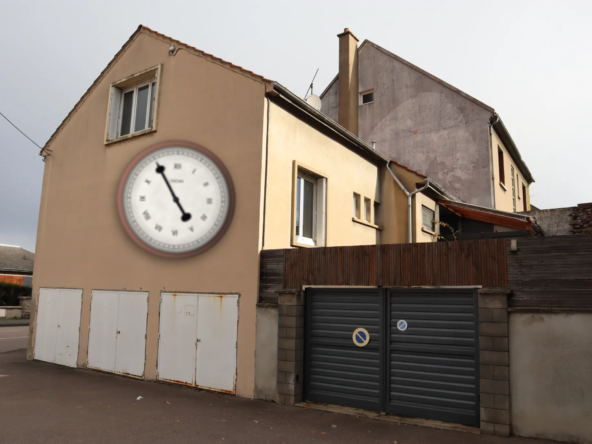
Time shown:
{"hour": 4, "minute": 55}
